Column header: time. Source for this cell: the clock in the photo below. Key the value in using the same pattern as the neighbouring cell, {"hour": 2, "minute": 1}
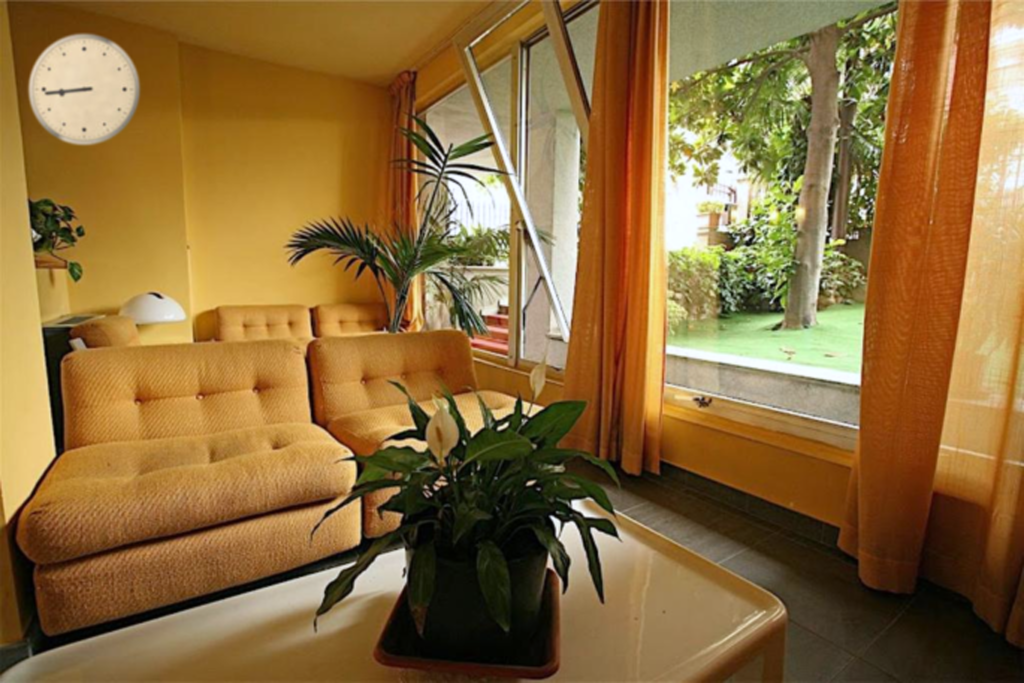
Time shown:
{"hour": 8, "minute": 44}
